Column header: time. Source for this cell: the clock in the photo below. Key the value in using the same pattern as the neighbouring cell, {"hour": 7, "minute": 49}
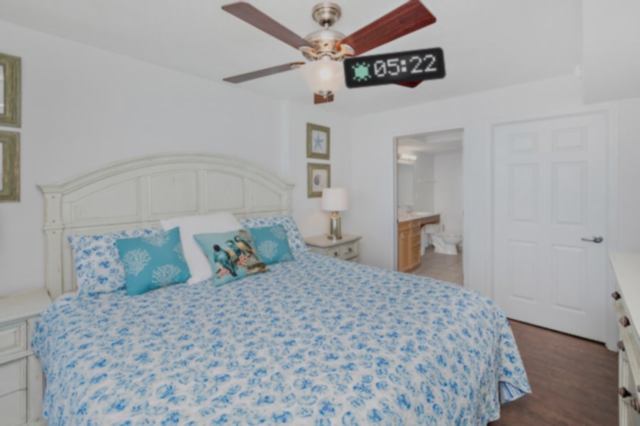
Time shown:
{"hour": 5, "minute": 22}
